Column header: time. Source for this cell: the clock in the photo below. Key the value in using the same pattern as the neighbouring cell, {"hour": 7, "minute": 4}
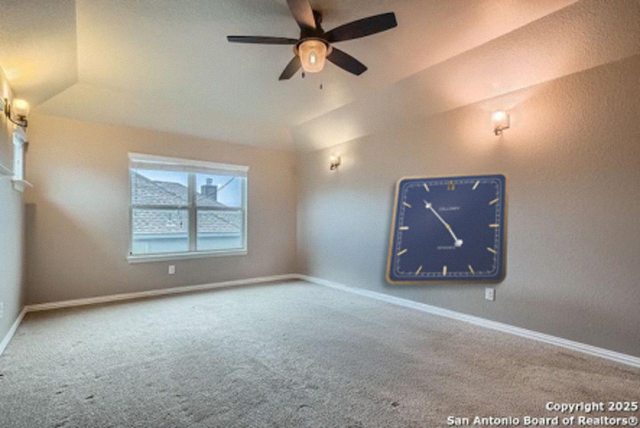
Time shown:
{"hour": 4, "minute": 53}
